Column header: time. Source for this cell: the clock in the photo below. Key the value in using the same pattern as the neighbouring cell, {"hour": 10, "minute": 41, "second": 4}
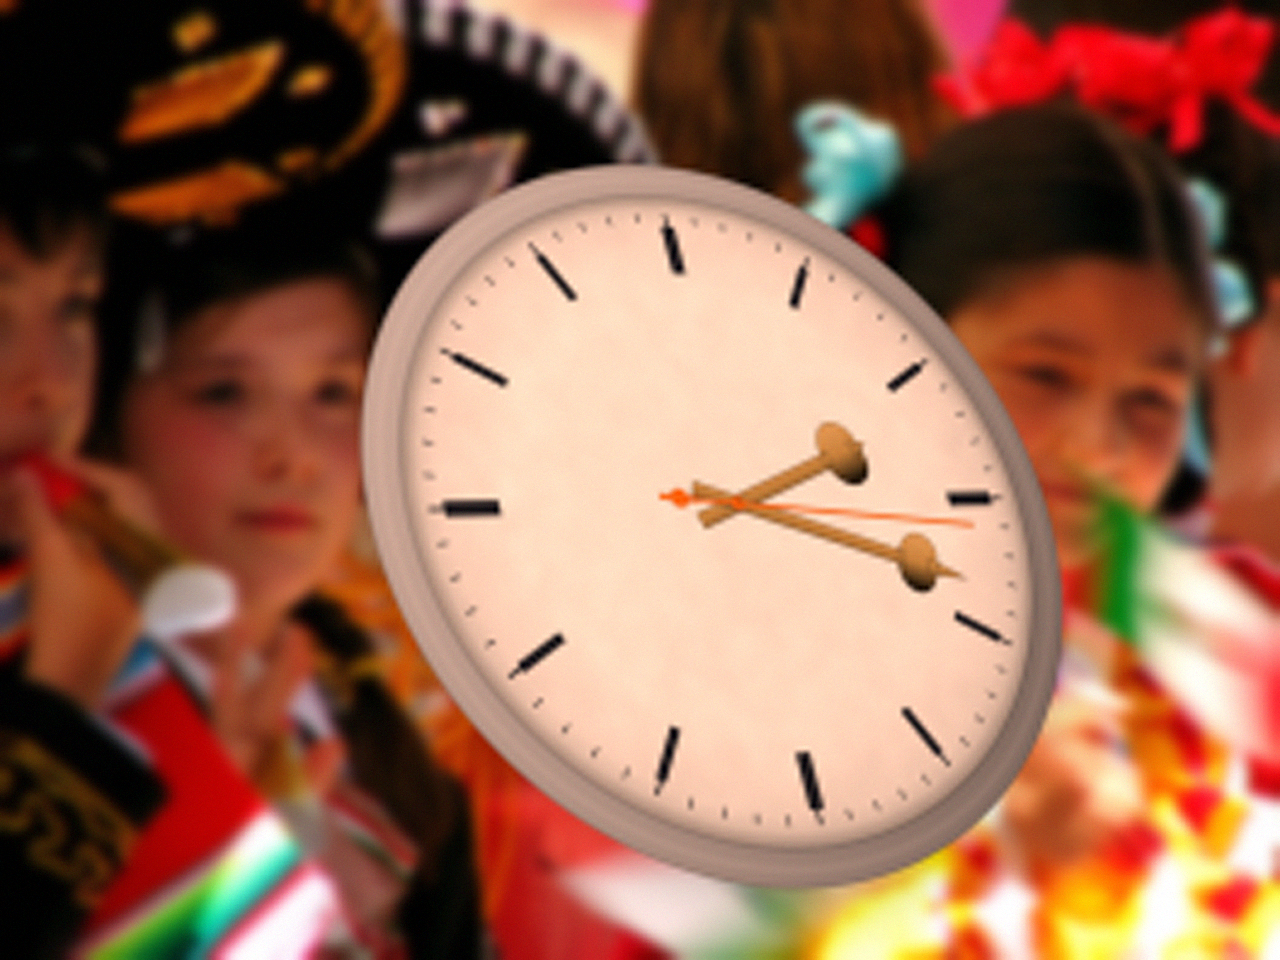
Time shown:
{"hour": 2, "minute": 18, "second": 16}
